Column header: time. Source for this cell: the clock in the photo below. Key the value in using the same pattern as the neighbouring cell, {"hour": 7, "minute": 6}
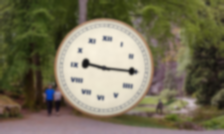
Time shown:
{"hour": 9, "minute": 15}
